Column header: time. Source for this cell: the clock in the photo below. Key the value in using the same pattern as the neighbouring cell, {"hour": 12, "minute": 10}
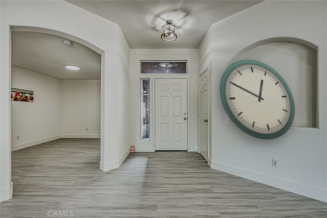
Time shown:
{"hour": 12, "minute": 50}
